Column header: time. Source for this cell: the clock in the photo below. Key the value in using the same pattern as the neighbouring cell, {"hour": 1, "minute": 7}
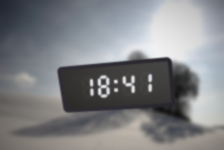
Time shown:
{"hour": 18, "minute": 41}
